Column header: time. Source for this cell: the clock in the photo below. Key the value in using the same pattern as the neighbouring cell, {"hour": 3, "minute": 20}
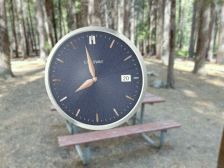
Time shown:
{"hour": 7, "minute": 58}
